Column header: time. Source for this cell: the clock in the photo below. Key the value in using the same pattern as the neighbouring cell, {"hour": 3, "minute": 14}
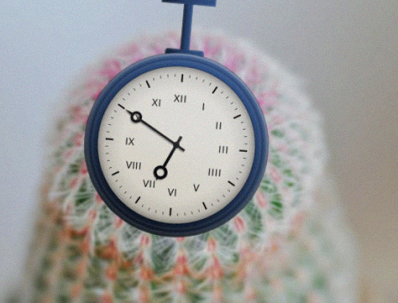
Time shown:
{"hour": 6, "minute": 50}
